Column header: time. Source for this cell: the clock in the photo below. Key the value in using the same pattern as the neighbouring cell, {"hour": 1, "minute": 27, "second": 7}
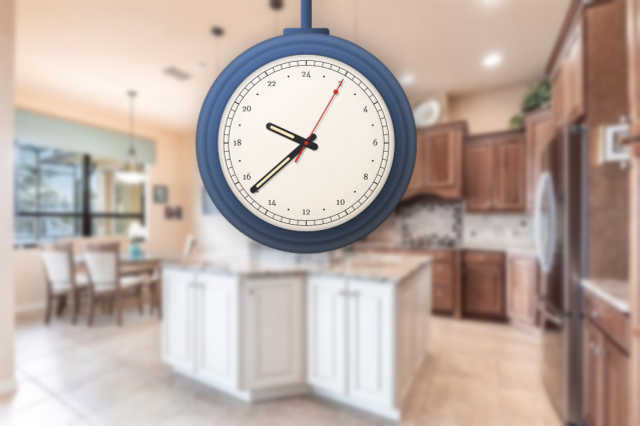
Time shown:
{"hour": 19, "minute": 38, "second": 5}
